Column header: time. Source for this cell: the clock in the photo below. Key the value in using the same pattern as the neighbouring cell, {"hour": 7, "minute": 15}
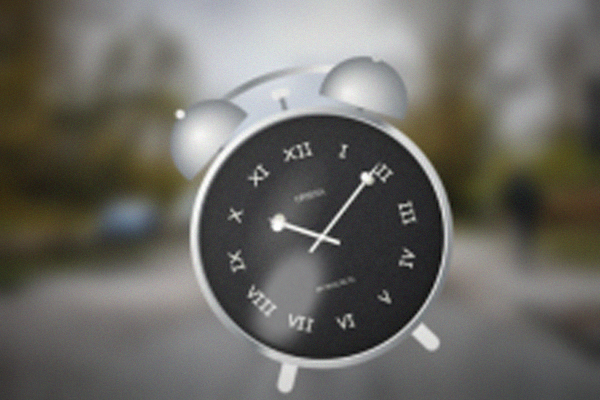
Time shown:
{"hour": 10, "minute": 9}
